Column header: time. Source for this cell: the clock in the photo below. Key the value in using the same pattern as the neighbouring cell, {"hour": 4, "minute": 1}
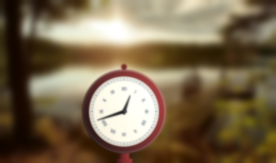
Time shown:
{"hour": 12, "minute": 42}
